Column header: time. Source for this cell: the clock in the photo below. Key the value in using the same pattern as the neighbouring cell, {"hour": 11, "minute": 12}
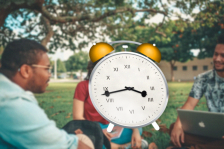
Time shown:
{"hour": 3, "minute": 43}
